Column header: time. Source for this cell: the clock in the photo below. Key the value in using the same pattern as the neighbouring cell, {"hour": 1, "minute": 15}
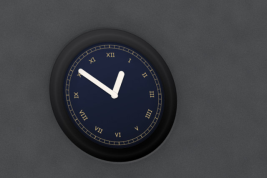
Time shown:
{"hour": 12, "minute": 51}
